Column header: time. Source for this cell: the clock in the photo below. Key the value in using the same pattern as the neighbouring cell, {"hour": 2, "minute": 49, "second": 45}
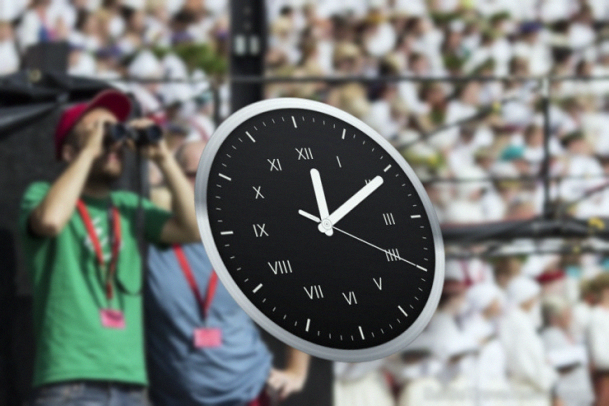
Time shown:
{"hour": 12, "minute": 10, "second": 20}
